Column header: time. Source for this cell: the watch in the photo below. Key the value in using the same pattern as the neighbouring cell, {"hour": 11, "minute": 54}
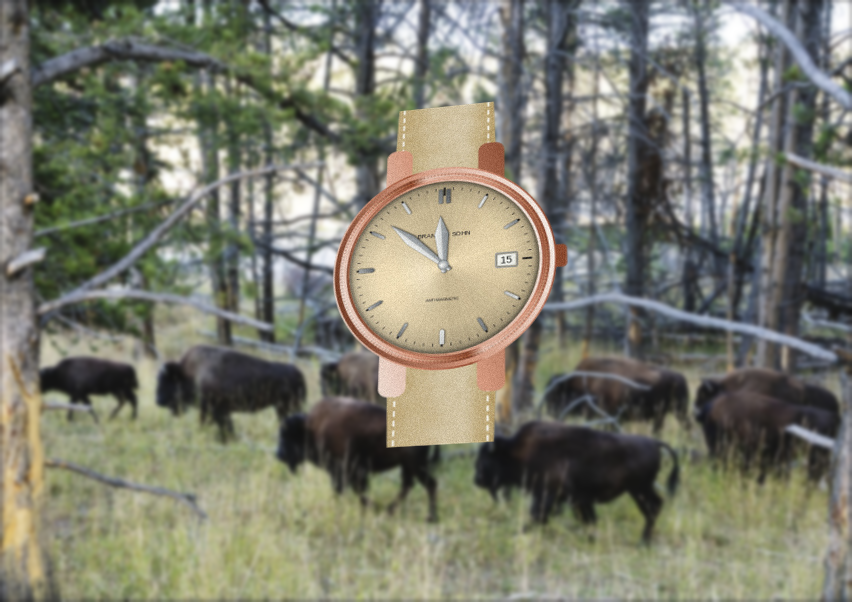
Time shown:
{"hour": 11, "minute": 52}
